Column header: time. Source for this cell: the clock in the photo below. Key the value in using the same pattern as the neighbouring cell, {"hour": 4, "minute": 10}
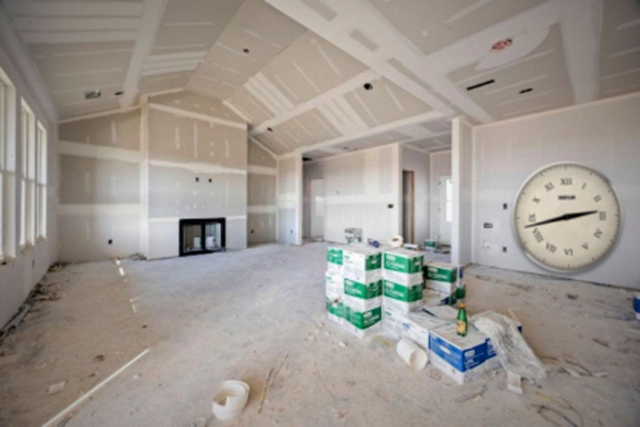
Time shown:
{"hour": 2, "minute": 43}
